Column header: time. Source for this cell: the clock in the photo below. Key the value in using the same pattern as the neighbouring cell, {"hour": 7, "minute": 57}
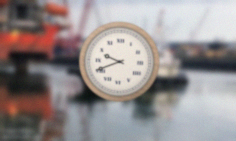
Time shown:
{"hour": 9, "minute": 41}
